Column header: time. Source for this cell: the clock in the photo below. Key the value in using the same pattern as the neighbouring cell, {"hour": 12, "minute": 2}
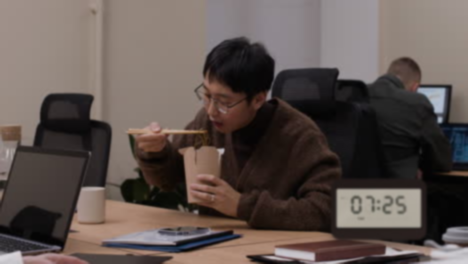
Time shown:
{"hour": 7, "minute": 25}
